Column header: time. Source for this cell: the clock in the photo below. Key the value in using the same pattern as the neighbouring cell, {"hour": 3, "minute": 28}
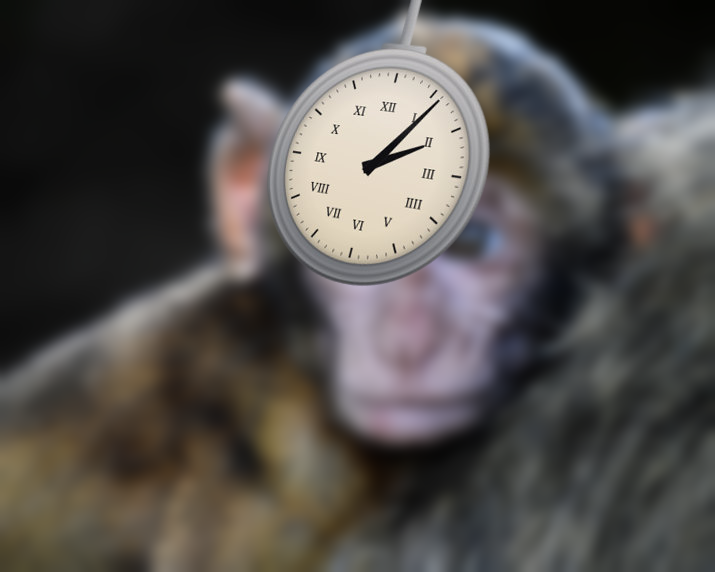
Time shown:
{"hour": 2, "minute": 6}
